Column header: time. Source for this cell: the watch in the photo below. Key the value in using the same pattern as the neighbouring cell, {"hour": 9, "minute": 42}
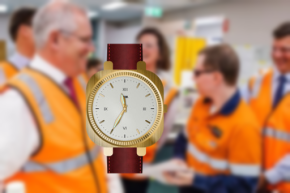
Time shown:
{"hour": 11, "minute": 35}
